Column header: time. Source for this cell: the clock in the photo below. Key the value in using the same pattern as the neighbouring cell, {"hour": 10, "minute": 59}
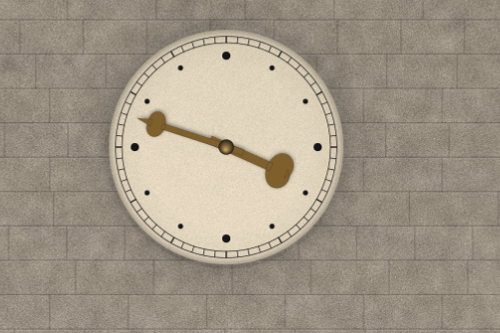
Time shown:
{"hour": 3, "minute": 48}
